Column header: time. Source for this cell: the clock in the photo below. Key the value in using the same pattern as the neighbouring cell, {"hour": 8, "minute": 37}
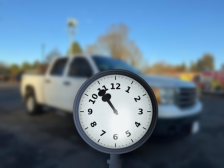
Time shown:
{"hour": 10, "minute": 54}
